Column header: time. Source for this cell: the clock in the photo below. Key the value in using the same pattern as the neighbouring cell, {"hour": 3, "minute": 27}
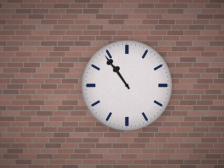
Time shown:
{"hour": 10, "minute": 54}
